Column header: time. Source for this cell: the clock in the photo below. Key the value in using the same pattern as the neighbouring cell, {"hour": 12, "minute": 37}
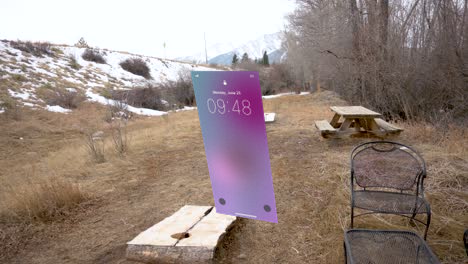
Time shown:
{"hour": 9, "minute": 48}
